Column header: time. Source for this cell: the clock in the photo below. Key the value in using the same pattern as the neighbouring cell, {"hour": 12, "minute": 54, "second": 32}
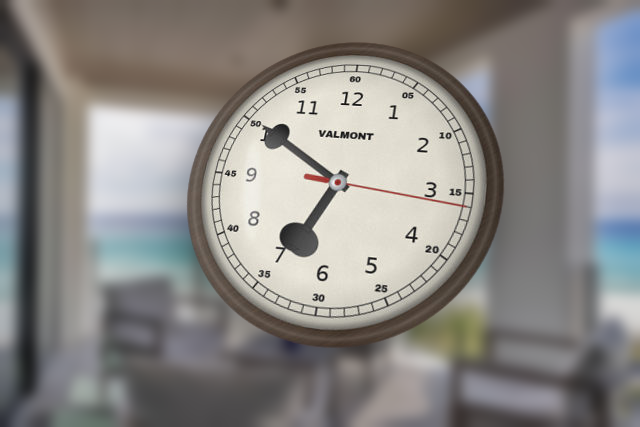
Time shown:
{"hour": 6, "minute": 50, "second": 16}
